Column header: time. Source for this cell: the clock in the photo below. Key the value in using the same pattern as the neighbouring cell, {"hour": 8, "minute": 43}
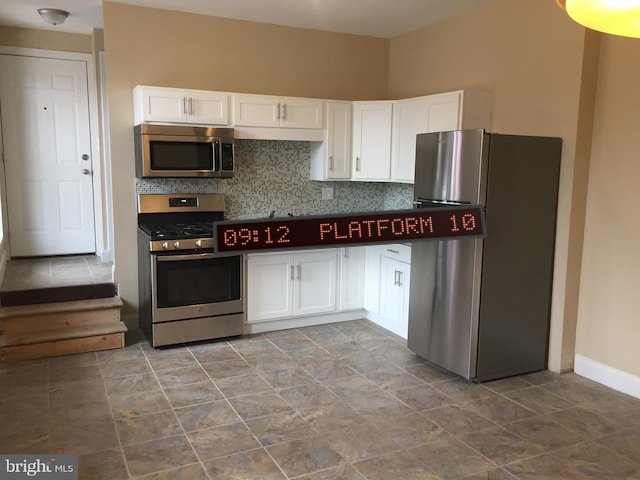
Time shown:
{"hour": 9, "minute": 12}
